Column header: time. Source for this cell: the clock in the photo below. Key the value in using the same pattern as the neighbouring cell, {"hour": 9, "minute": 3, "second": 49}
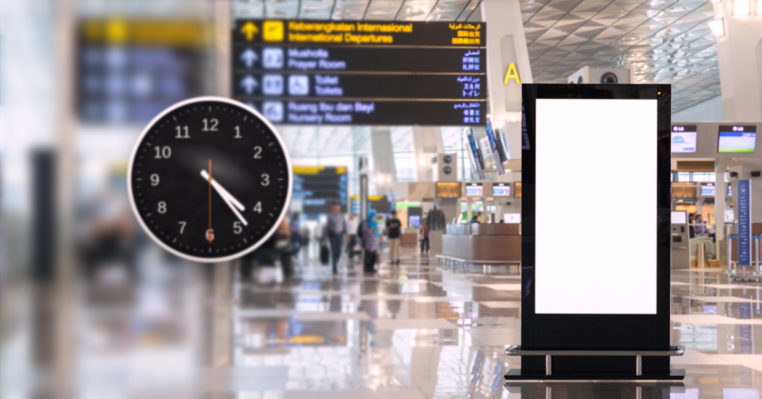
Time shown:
{"hour": 4, "minute": 23, "second": 30}
